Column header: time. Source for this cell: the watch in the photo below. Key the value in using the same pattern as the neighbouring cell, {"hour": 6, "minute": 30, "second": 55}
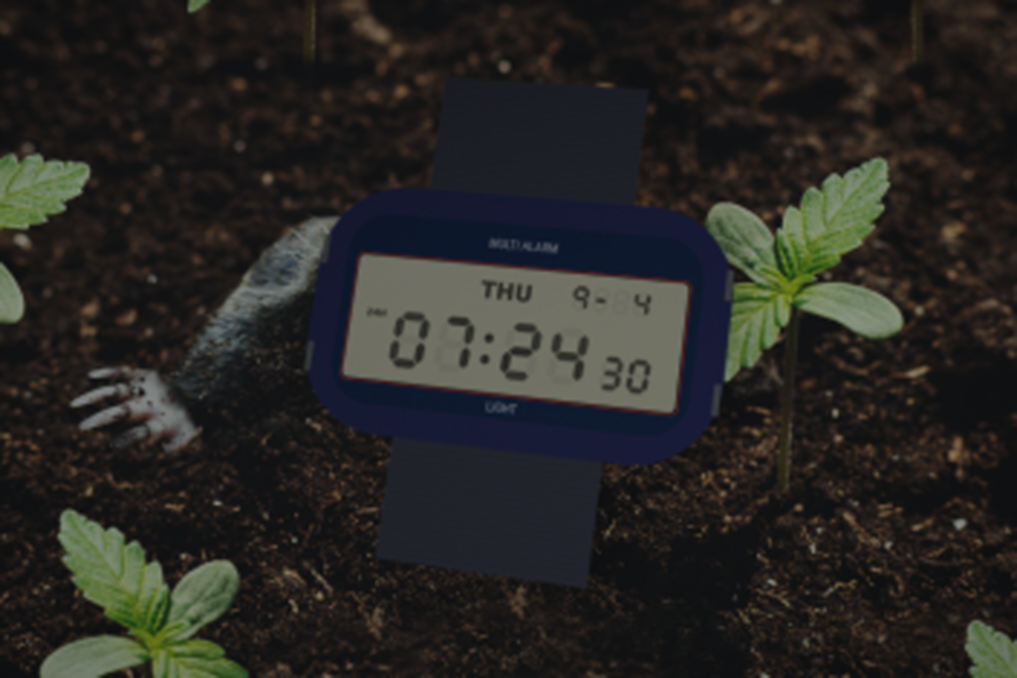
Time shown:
{"hour": 7, "minute": 24, "second": 30}
